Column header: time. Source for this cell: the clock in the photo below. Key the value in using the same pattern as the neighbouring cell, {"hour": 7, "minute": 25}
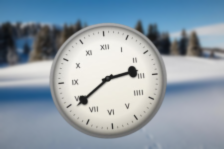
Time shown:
{"hour": 2, "minute": 39}
